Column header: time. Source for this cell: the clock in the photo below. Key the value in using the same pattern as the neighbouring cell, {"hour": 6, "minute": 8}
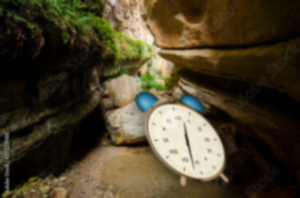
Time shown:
{"hour": 12, "minute": 32}
